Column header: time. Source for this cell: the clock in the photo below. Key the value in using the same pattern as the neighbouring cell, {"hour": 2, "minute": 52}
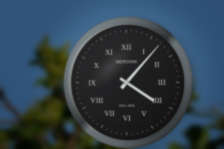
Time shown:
{"hour": 4, "minute": 7}
